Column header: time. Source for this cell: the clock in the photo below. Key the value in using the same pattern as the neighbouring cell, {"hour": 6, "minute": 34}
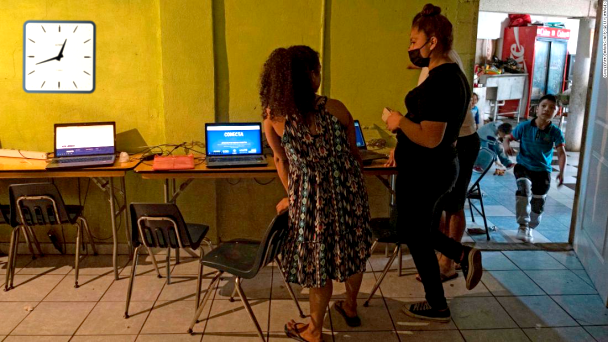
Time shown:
{"hour": 12, "minute": 42}
